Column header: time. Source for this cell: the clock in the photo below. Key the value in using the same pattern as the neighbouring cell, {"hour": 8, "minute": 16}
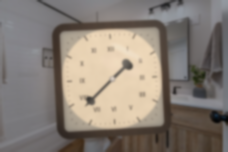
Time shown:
{"hour": 1, "minute": 38}
